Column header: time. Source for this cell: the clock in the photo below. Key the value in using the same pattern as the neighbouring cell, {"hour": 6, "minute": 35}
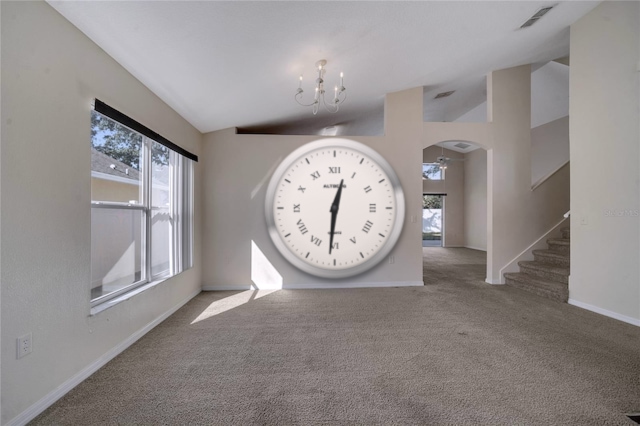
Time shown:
{"hour": 12, "minute": 31}
